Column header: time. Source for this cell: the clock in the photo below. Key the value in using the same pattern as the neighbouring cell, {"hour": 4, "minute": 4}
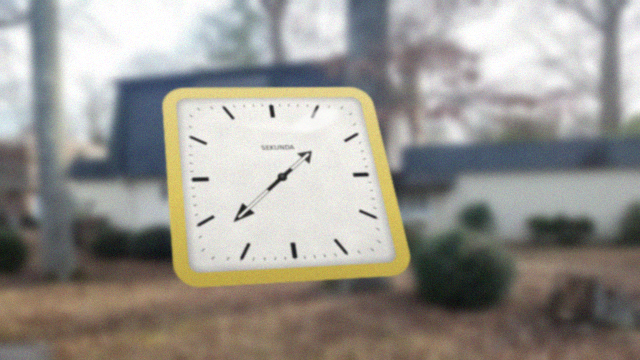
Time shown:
{"hour": 1, "minute": 38}
